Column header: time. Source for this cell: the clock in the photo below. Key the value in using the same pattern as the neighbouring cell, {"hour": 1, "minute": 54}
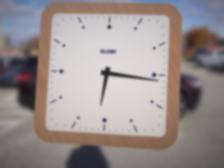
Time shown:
{"hour": 6, "minute": 16}
